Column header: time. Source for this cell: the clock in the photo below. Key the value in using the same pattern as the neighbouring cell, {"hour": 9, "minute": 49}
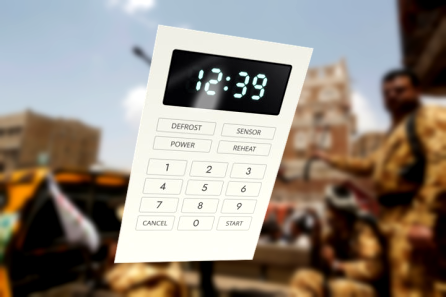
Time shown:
{"hour": 12, "minute": 39}
